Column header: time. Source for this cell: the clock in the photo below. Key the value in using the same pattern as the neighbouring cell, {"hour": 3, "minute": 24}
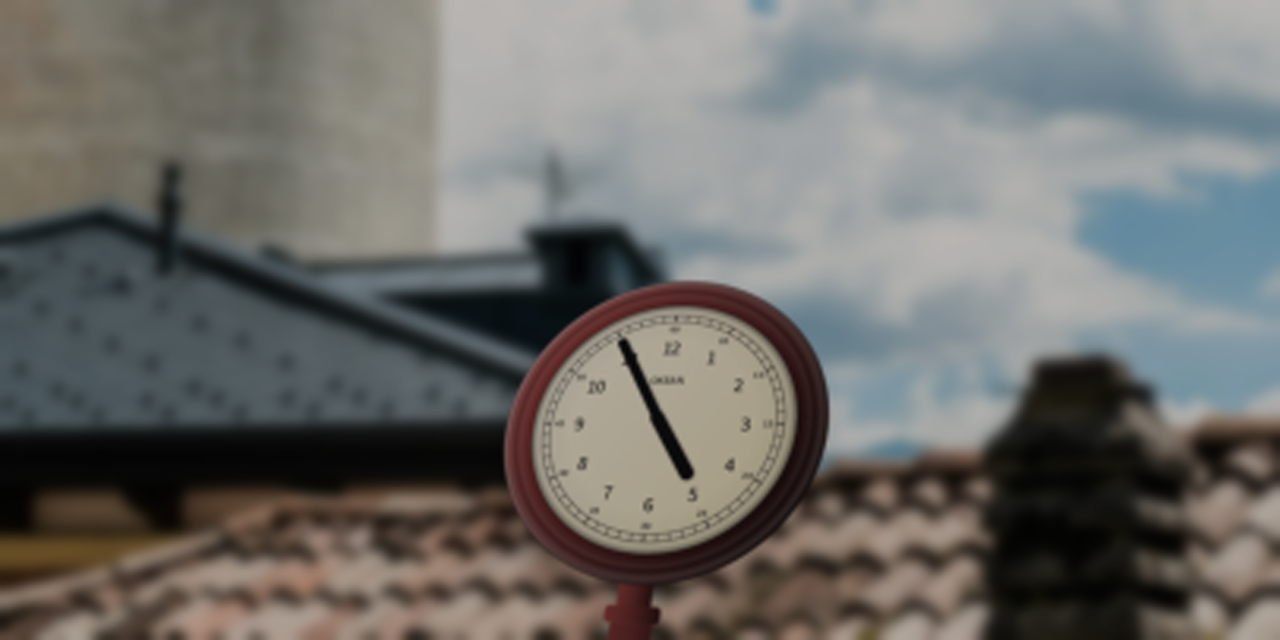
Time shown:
{"hour": 4, "minute": 55}
